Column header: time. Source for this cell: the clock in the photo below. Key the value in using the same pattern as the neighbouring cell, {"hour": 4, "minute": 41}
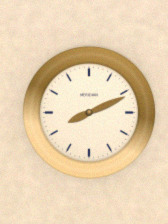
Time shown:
{"hour": 8, "minute": 11}
